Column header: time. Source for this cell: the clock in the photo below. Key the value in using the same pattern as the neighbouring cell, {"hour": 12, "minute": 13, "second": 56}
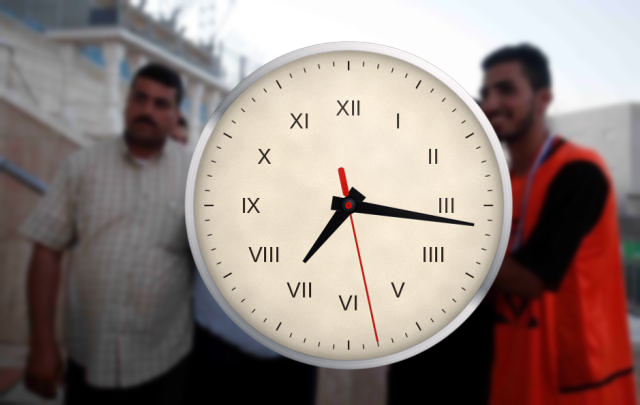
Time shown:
{"hour": 7, "minute": 16, "second": 28}
